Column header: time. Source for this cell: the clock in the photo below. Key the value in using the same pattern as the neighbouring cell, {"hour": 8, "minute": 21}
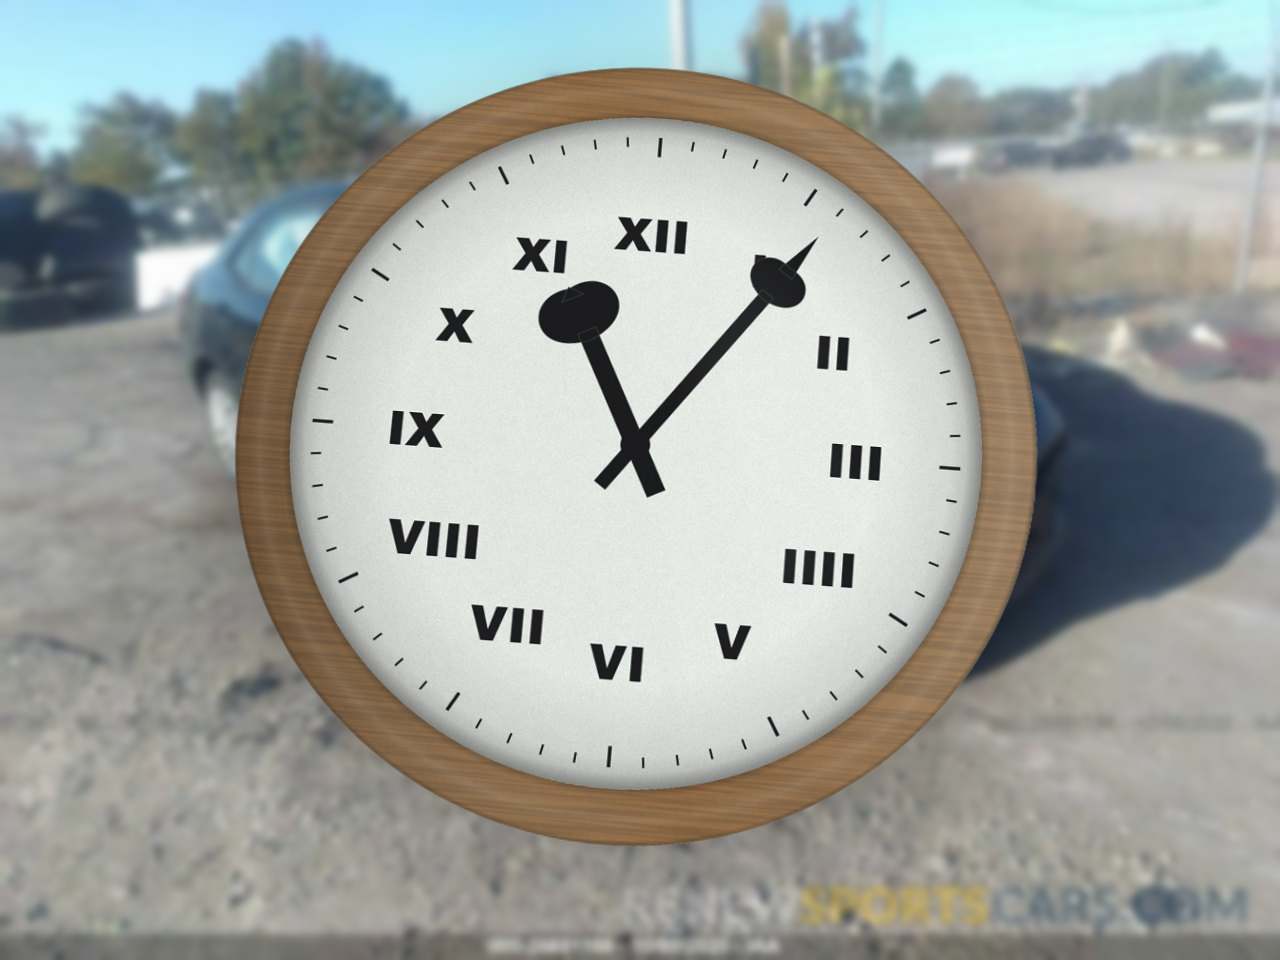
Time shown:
{"hour": 11, "minute": 6}
